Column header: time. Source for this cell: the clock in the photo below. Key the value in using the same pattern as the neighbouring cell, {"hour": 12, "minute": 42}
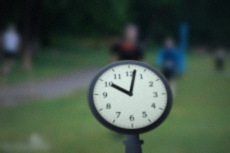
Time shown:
{"hour": 10, "minute": 2}
